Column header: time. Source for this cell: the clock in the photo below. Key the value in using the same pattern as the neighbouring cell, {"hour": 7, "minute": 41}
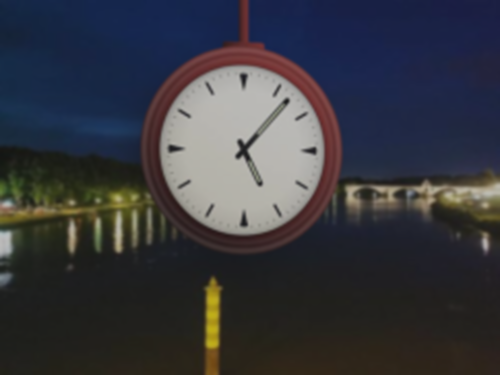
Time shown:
{"hour": 5, "minute": 7}
